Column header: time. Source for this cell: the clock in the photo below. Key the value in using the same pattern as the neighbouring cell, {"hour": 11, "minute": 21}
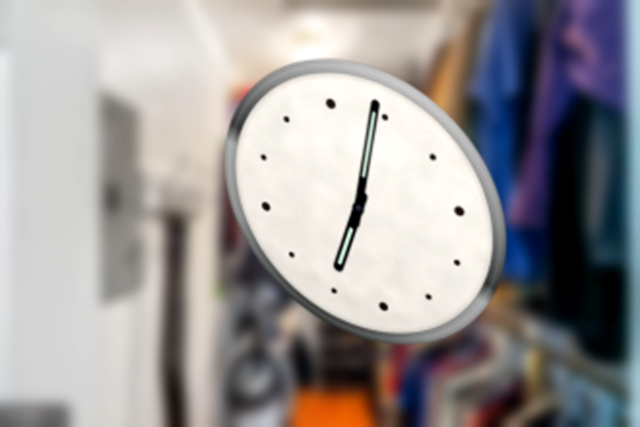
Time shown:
{"hour": 7, "minute": 4}
